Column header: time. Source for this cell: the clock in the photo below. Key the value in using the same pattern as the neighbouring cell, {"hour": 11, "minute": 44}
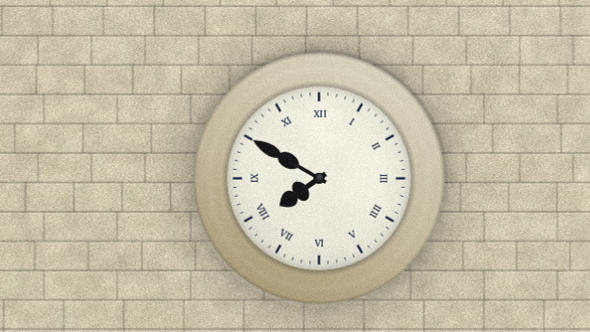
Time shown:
{"hour": 7, "minute": 50}
